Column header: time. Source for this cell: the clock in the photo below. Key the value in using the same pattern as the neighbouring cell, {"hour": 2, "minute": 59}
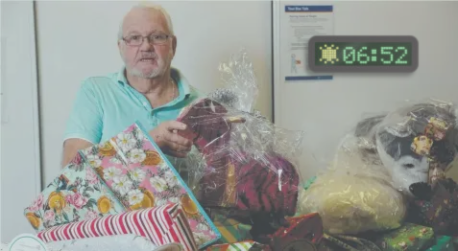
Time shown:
{"hour": 6, "minute": 52}
